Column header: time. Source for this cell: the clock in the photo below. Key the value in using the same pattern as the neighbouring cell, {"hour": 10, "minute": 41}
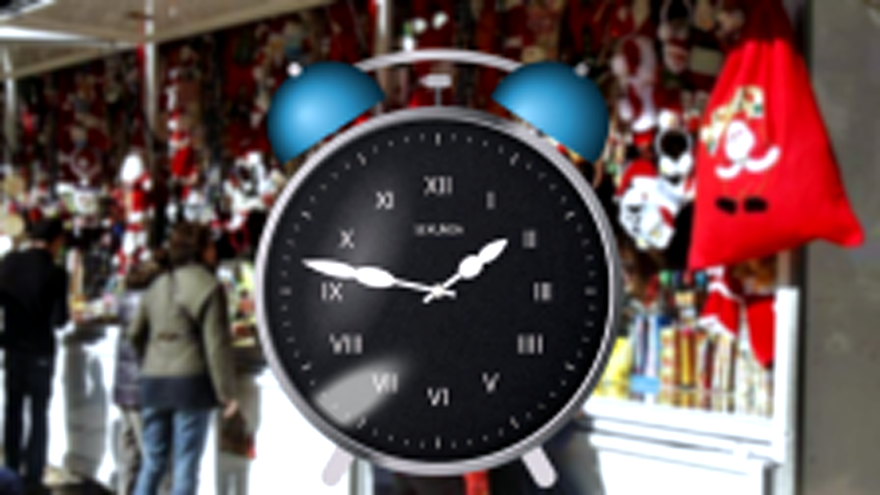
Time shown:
{"hour": 1, "minute": 47}
